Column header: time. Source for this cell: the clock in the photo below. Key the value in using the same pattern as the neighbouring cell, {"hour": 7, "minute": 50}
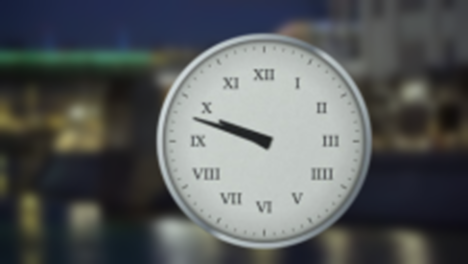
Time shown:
{"hour": 9, "minute": 48}
